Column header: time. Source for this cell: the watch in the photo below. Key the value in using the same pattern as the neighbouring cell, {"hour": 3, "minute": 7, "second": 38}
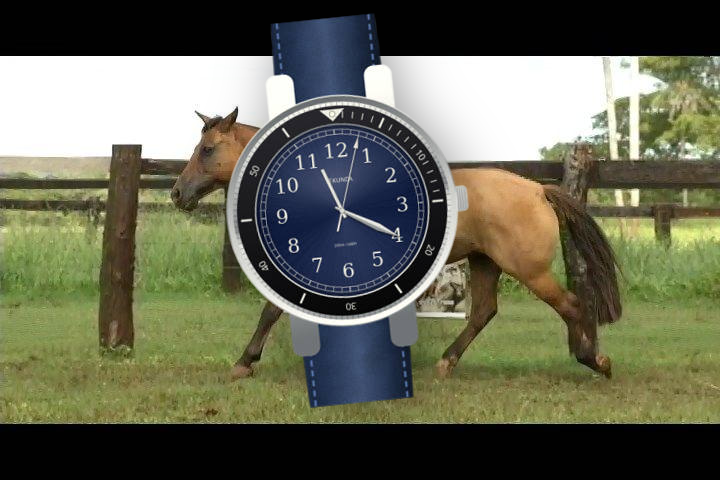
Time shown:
{"hour": 11, "minute": 20, "second": 3}
